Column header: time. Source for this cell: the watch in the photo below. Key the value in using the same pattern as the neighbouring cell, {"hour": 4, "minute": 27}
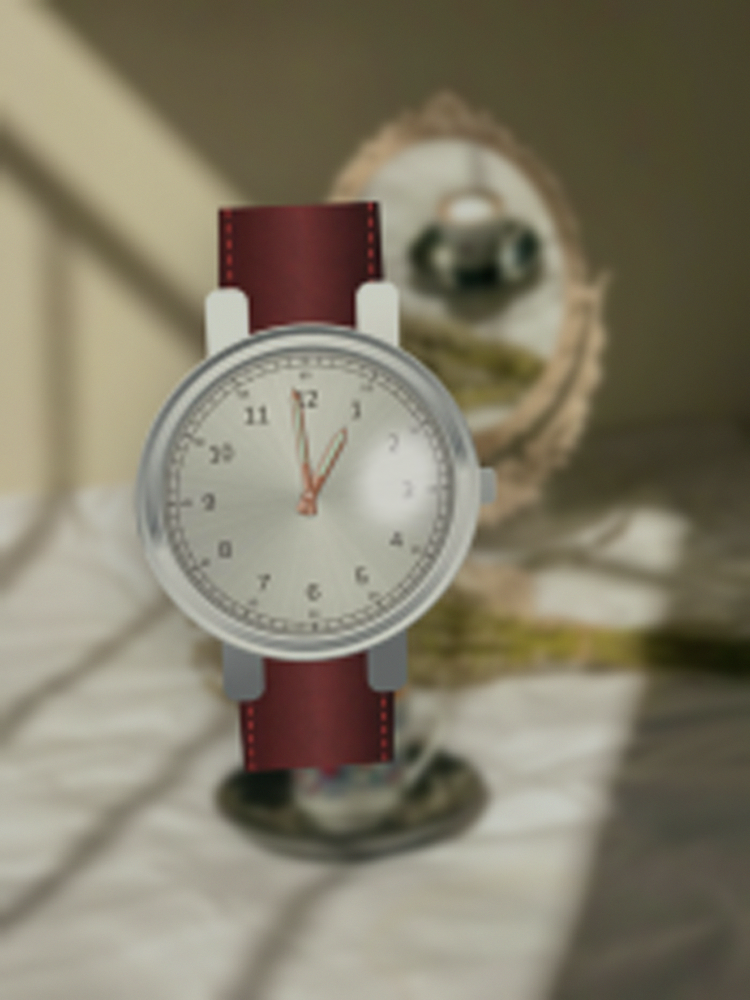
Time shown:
{"hour": 12, "minute": 59}
